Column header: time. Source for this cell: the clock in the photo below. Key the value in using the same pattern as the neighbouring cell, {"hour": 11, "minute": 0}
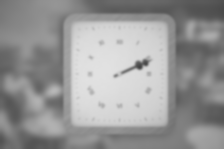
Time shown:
{"hour": 2, "minute": 11}
